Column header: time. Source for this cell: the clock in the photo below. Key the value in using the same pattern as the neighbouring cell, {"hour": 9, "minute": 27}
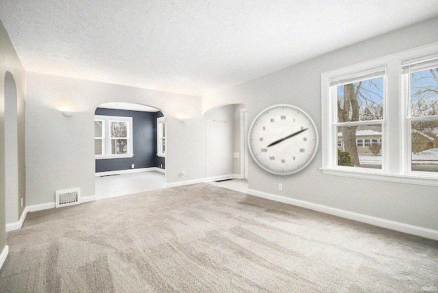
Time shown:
{"hour": 8, "minute": 11}
